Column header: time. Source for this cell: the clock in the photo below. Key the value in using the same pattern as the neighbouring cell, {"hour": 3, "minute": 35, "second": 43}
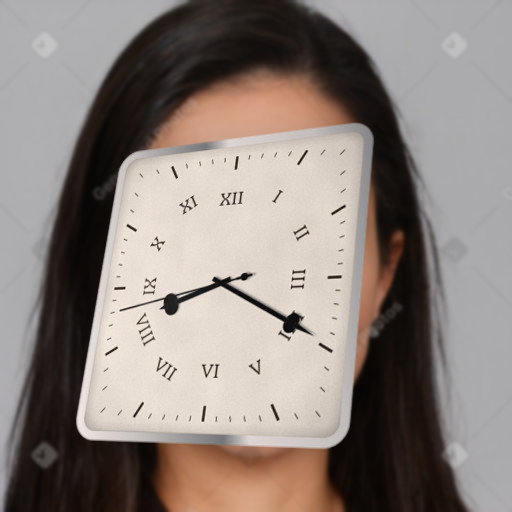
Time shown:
{"hour": 8, "minute": 19, "second": 43}
